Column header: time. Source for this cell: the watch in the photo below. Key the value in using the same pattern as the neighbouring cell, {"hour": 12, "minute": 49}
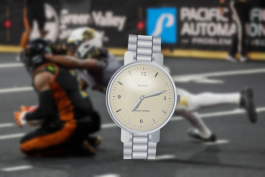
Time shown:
{"hour": 7, "minute": 12}
